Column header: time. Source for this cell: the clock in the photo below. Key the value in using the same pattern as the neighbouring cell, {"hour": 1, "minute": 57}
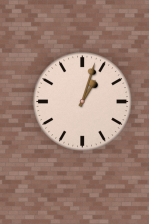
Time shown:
{"hour": 1, "minute": 3}
